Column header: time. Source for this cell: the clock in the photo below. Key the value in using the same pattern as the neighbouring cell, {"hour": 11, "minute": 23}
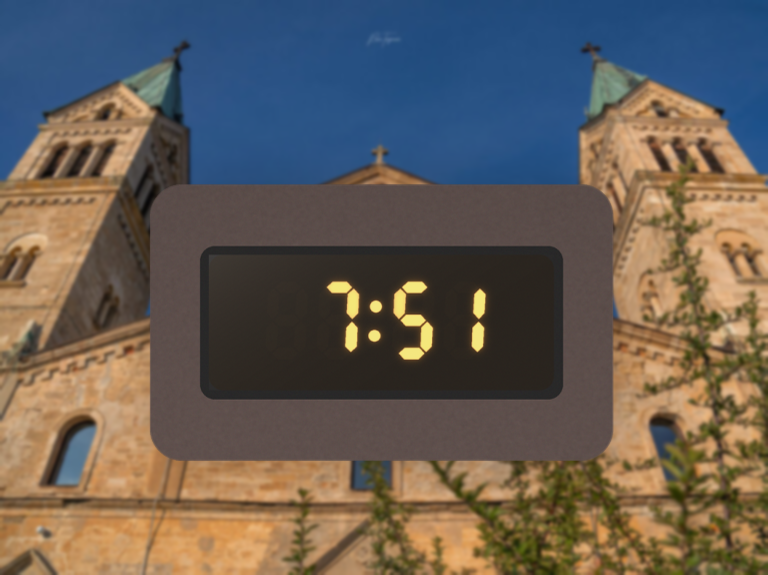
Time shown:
{"hour": 7, "minute": 51}
